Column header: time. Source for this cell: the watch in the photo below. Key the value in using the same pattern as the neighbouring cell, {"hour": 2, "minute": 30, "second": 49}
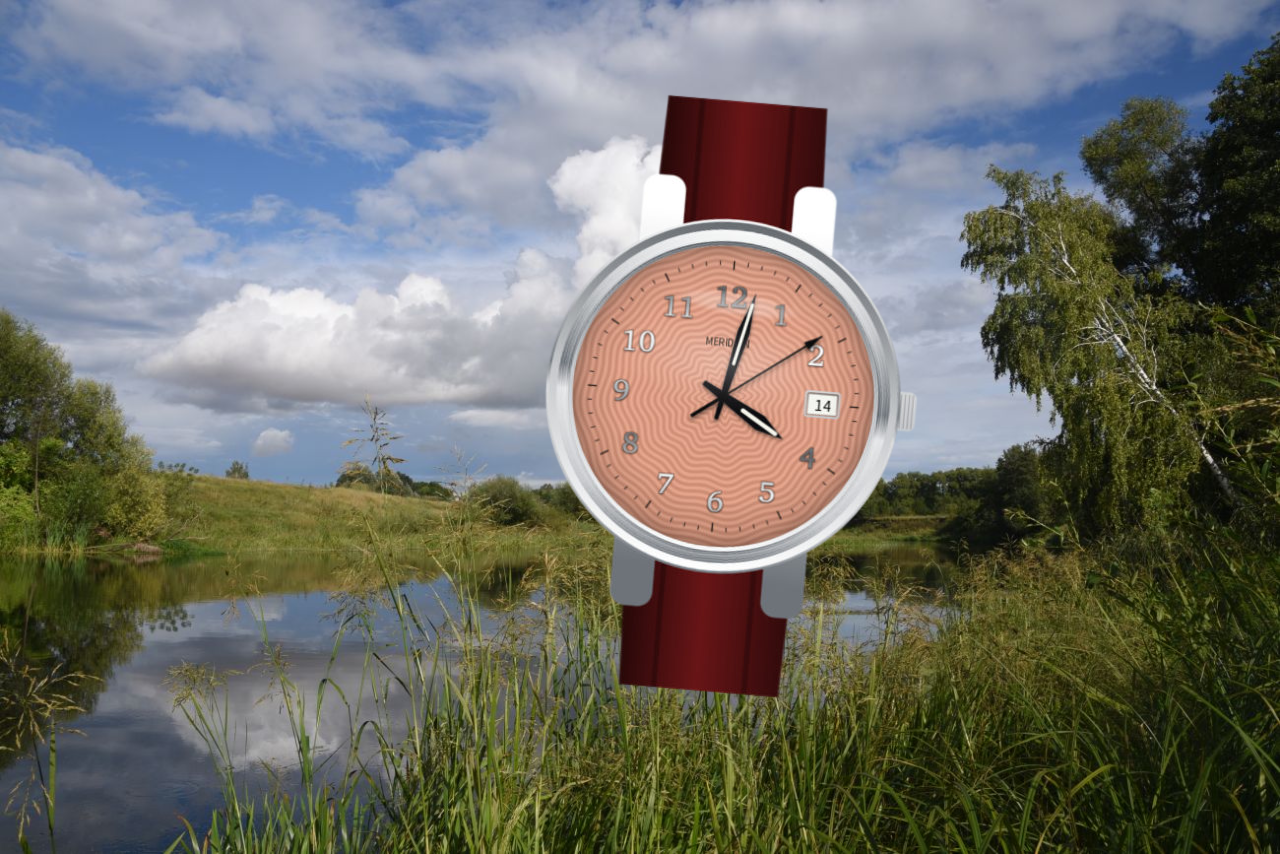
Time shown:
{"hour": 4, "minute": 2, "second": 9}
